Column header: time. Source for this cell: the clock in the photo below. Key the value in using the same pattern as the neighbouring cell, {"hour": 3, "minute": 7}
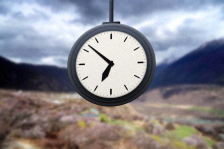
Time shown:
{"hour": 6, "minute": 52}
